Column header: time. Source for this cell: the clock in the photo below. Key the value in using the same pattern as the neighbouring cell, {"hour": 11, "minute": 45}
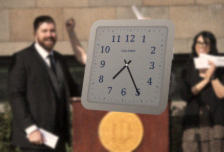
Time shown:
{"hour": 7, "minute": 25}
